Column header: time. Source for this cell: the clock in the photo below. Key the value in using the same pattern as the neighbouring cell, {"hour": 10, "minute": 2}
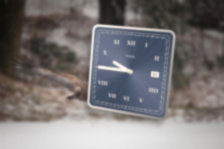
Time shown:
{"hour": 9, "minute": 45}
